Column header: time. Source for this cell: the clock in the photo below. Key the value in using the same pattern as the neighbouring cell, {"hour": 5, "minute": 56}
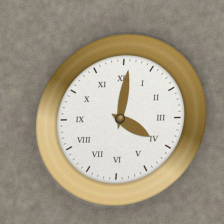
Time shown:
{"hour": 4, "minute": 1}
